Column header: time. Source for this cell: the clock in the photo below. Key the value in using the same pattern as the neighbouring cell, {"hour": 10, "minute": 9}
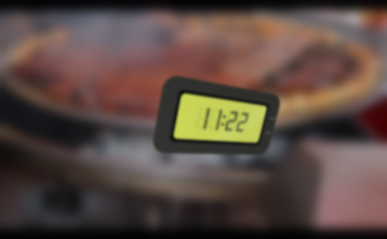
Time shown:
{"hour": 11, "minute": 22}
